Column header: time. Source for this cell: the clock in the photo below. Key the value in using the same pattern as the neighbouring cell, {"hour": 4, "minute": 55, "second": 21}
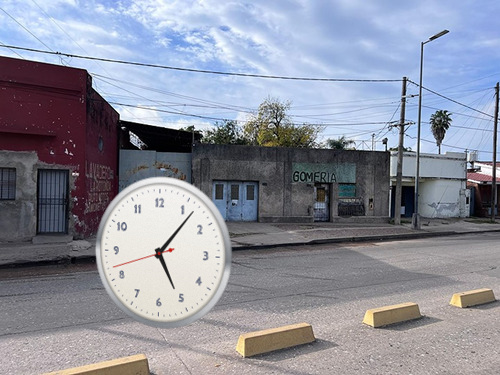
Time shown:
{"hour": 5, "minute": 6, "second": 42}
